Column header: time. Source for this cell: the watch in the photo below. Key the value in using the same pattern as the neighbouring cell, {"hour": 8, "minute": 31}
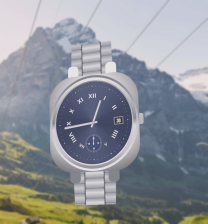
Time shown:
{"hour": 12, "minute": 44}
